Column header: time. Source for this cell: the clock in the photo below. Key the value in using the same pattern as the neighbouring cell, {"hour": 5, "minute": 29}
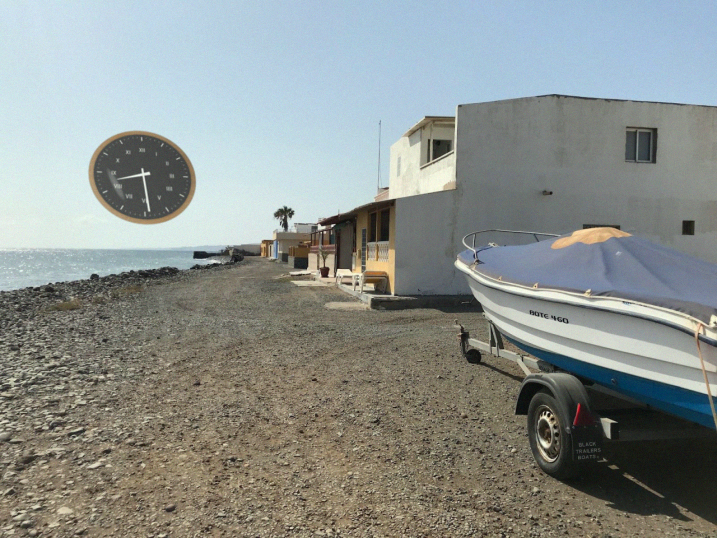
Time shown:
{"hour": 8, "minute": 29}
